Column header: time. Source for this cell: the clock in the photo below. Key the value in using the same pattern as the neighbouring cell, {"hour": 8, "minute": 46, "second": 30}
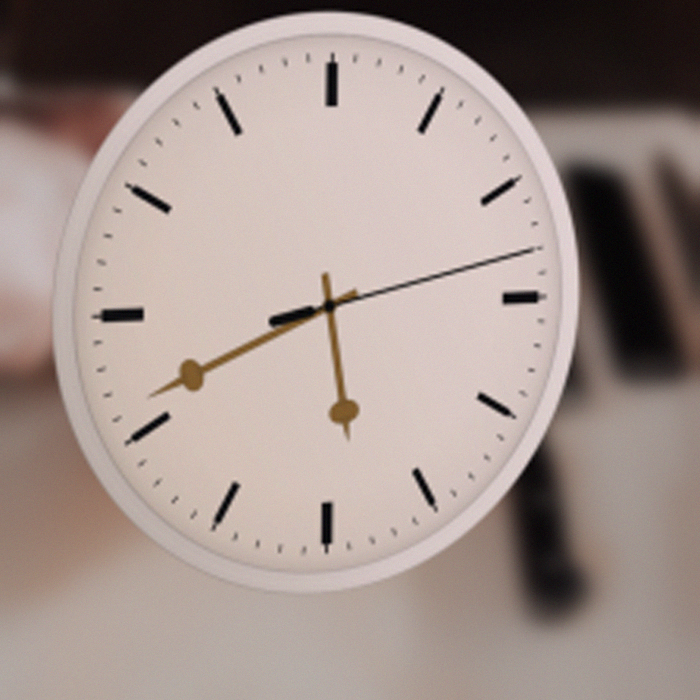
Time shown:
{"hour": 5, "minute": 41, "second": 13}
